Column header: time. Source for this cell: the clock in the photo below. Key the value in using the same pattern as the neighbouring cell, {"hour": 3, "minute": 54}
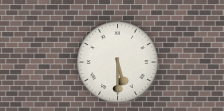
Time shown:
{"hour": 5, "minute": 30}
